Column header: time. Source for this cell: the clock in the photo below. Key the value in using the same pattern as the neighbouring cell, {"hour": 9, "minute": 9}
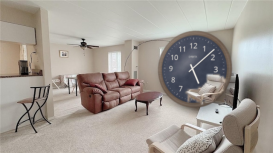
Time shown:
{"hour": 5, "minute": 8}
